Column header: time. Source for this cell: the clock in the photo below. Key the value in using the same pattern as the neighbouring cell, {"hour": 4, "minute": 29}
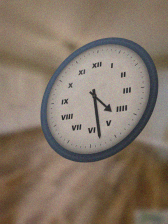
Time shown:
{"hour": 4, "minute": 28}
